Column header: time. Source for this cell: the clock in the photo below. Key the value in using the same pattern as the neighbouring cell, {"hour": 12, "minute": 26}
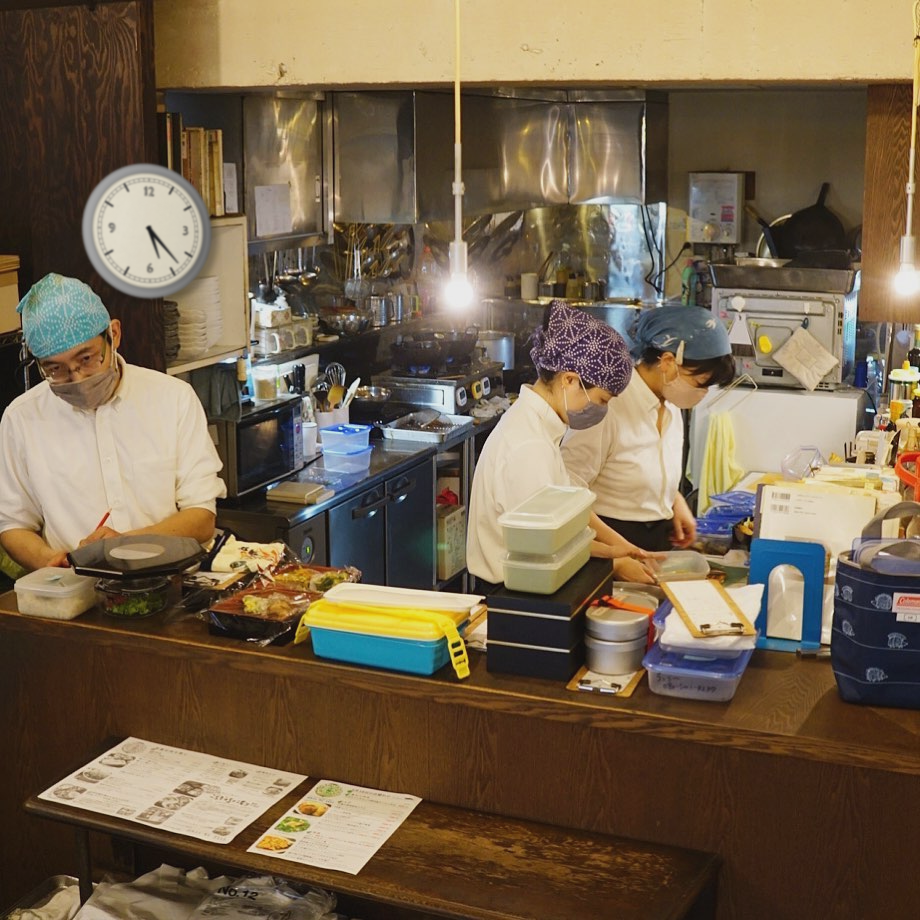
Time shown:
{"hour": 5, "minute": 23}
